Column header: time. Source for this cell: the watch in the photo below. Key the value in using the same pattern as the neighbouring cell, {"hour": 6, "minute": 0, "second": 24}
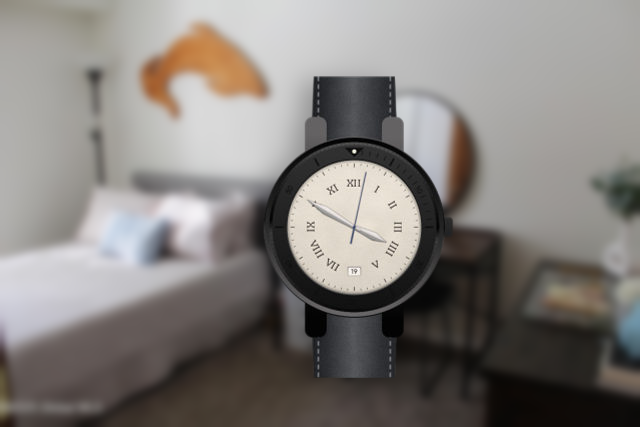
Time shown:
{"hour": 3, "minute": 50, "second": 2}
